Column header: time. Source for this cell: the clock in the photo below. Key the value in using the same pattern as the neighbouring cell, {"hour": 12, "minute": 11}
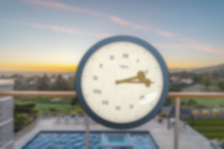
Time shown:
{"hour": 2, "minute": 14}
